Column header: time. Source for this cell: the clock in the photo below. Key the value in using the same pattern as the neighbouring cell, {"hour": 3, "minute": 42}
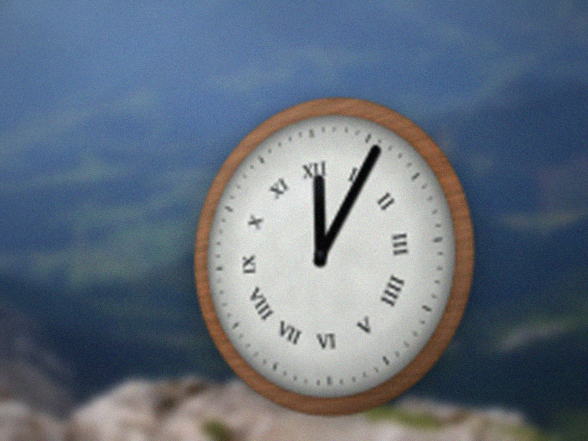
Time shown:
{"hour": 12, "minute": 6}
